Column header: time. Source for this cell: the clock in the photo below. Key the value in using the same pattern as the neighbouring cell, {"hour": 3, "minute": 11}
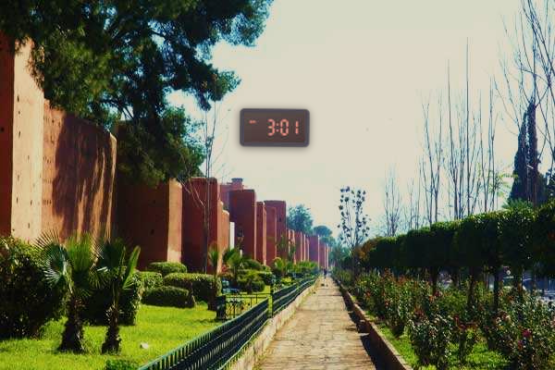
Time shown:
{"hour": 3, "minute": 1}
